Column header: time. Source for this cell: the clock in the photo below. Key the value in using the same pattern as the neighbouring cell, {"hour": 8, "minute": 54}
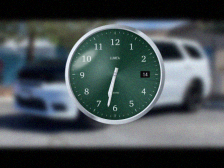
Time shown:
{"hour": 6, "minute": 32}
